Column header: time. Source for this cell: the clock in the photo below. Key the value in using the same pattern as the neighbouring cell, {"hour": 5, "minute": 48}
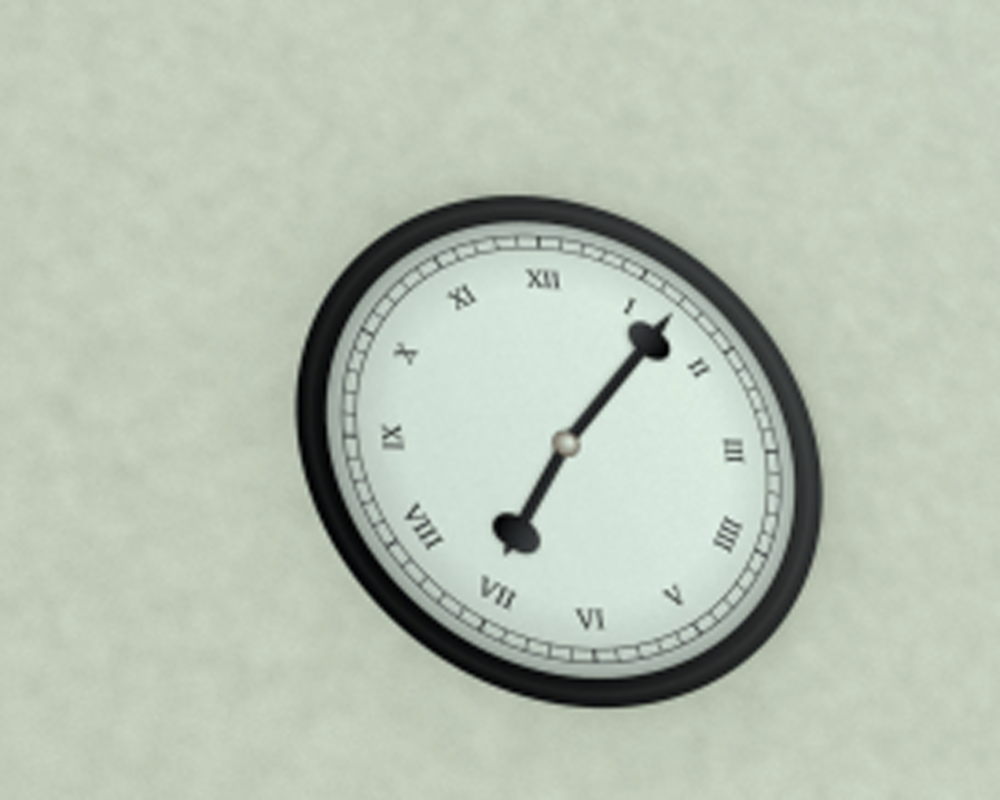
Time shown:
{"hour": 7, "minute": 7}
